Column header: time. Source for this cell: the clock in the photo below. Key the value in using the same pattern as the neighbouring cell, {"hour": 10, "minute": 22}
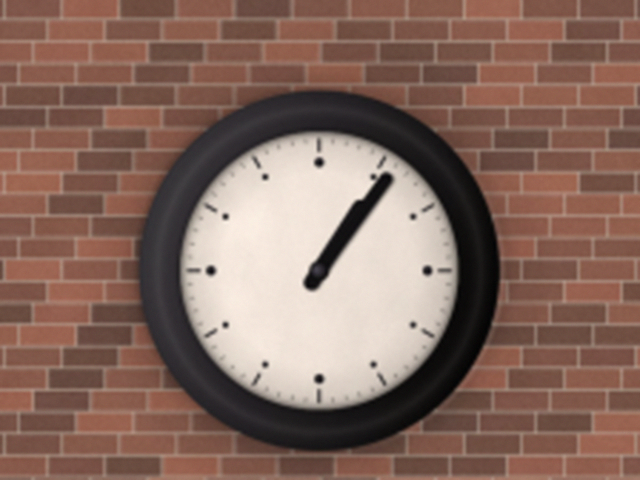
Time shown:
{"hour": 1, "minute": 6}
